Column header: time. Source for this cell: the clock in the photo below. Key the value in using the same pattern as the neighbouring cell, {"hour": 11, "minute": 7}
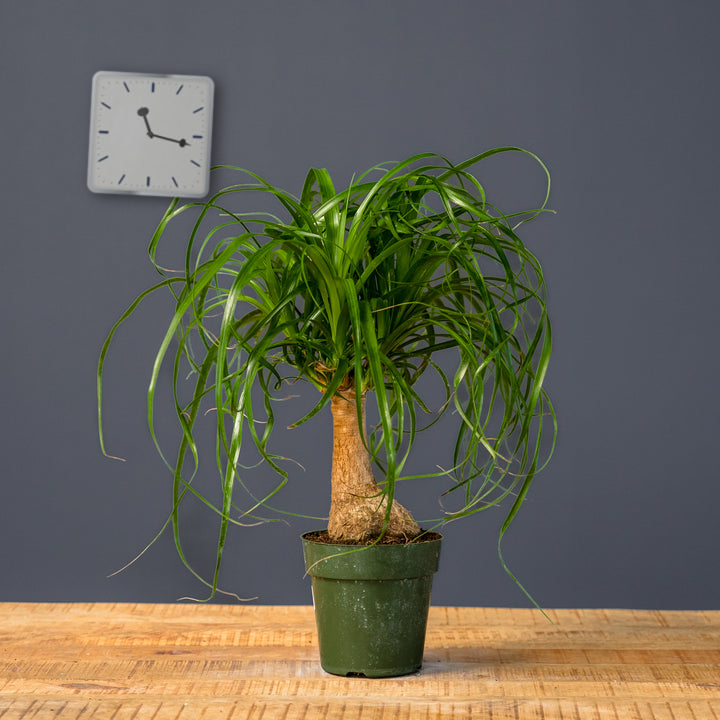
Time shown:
{"hour": 11, "minute": 17}
